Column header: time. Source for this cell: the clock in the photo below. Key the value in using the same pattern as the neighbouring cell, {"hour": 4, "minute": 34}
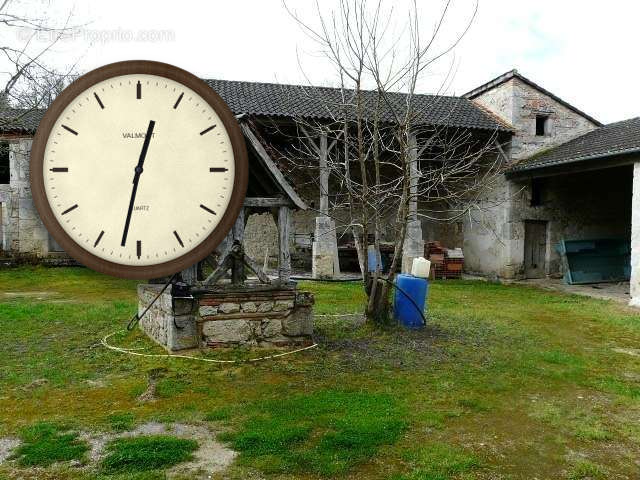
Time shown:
{"hour": 12, "minute": 32}
